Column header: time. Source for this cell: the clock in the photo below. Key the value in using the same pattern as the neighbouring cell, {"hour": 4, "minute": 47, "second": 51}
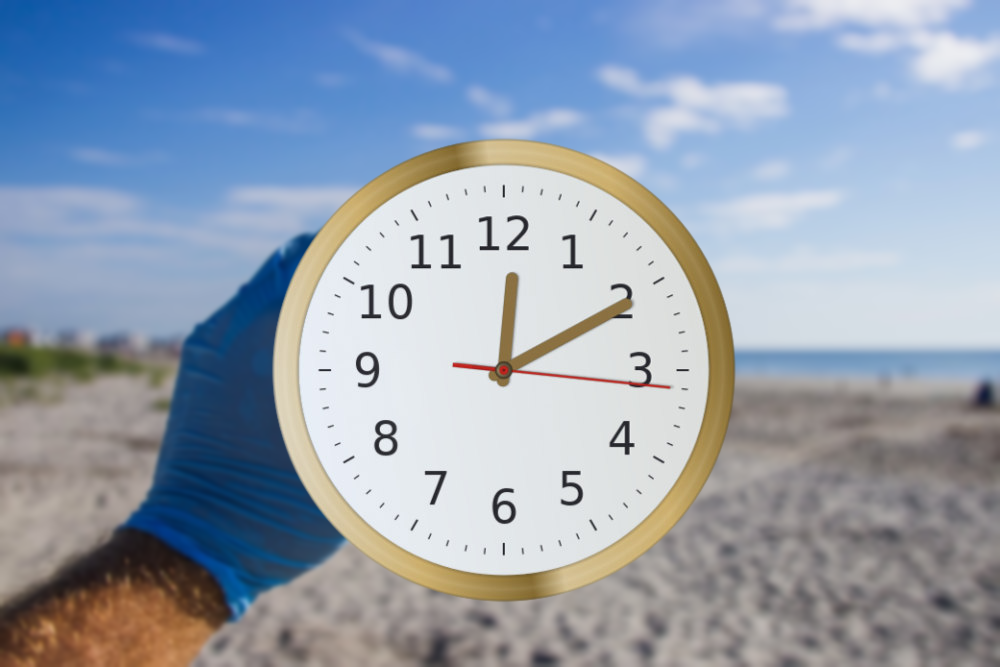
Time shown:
{"hour": 12, "minute": 10, "second": 16}
